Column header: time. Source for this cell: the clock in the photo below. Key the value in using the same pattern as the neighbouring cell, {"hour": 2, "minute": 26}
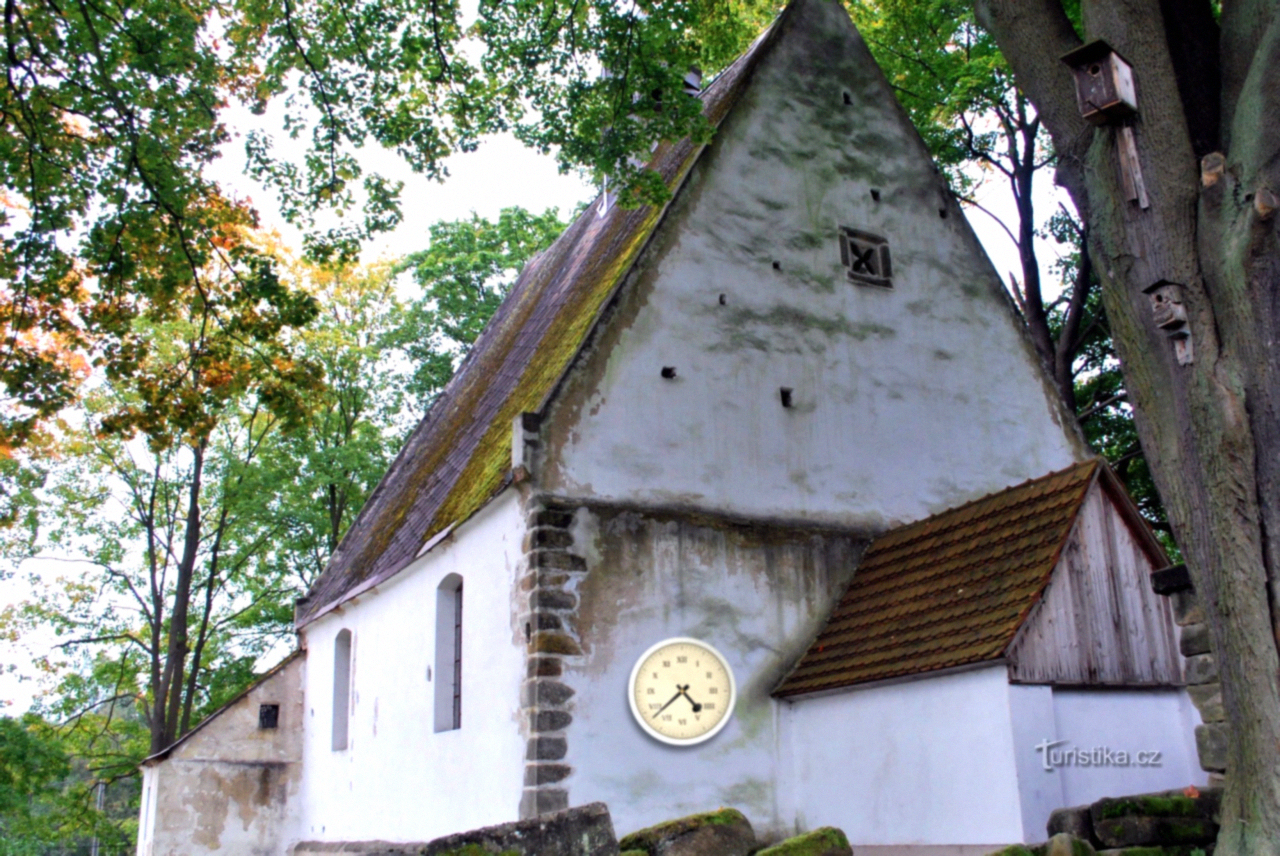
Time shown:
{"hour": 4, "minute": 38}
